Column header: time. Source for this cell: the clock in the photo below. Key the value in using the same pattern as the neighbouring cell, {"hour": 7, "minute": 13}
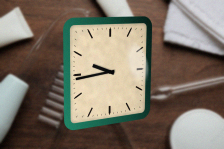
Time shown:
{"hour": 9, "minute": 44}
